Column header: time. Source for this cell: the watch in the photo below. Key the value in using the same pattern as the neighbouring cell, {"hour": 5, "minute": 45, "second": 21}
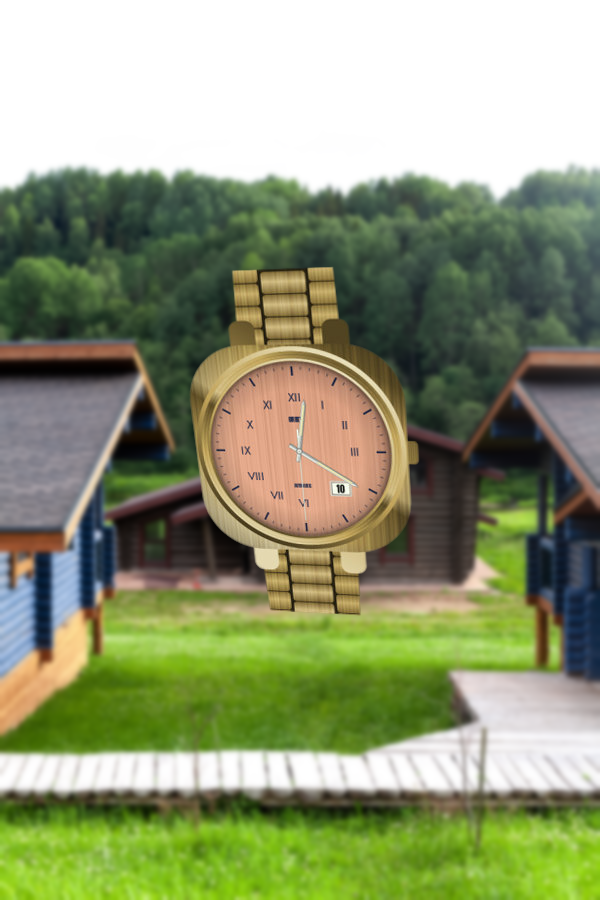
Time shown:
{"hour": 12, "minute": 20, "second": 30}
